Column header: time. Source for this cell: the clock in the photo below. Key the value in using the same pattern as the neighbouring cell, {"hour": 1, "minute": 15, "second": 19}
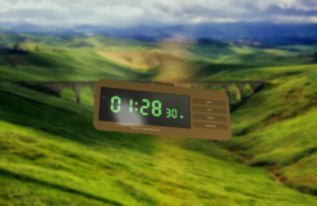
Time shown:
{"hour": 1, "minute": 28, "second": 30}
